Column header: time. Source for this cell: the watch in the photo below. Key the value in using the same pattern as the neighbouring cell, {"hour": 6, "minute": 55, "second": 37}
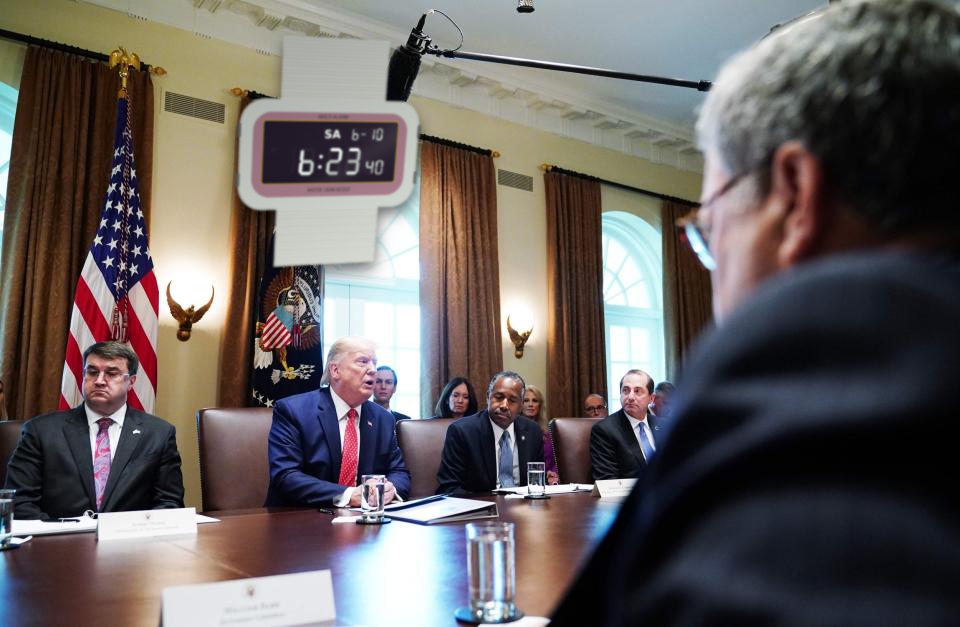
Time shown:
{"hour": 6, "minute": 23, "second": 40}
